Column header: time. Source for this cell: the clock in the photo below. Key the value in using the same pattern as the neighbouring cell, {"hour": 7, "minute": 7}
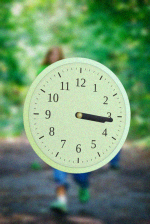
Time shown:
{"hour": 3, "minute": 16}
